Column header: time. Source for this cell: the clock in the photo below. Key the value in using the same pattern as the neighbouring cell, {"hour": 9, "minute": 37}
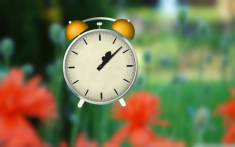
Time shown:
{"hour": 1, "minute": 8}
